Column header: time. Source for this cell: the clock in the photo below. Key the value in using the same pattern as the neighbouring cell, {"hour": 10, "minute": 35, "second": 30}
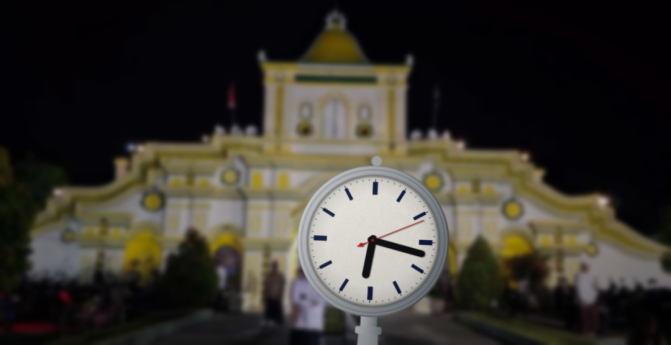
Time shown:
{"hour": 6, "minute": 17, "second": 11}
